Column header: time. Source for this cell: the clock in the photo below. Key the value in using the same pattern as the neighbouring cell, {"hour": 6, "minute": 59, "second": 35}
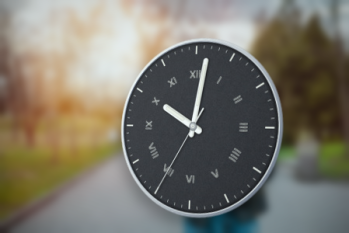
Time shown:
{"hour": 10, "minute": 1, "second": 35}
